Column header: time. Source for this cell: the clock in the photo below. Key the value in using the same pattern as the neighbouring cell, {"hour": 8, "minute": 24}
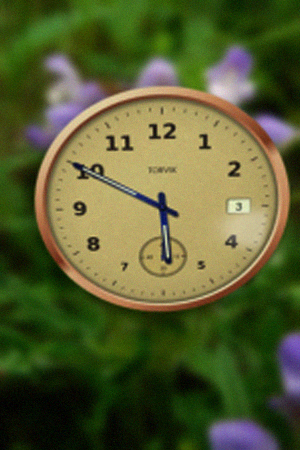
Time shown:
{"hour": 5, "minute": 50}
